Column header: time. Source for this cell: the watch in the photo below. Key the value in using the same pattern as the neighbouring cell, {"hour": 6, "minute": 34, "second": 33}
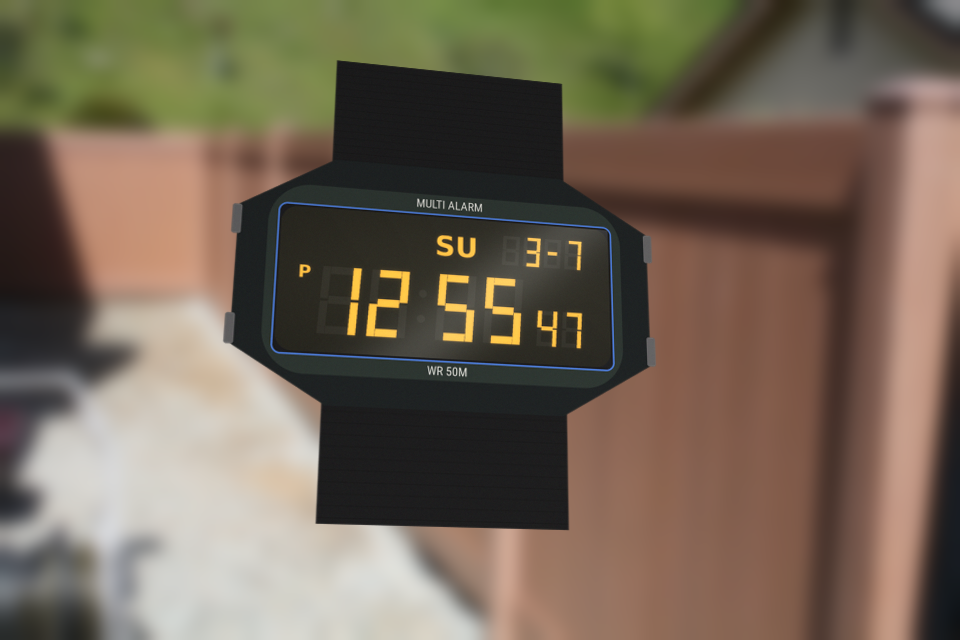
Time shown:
{"hour": 12, "minute": 55, "second": 47}
